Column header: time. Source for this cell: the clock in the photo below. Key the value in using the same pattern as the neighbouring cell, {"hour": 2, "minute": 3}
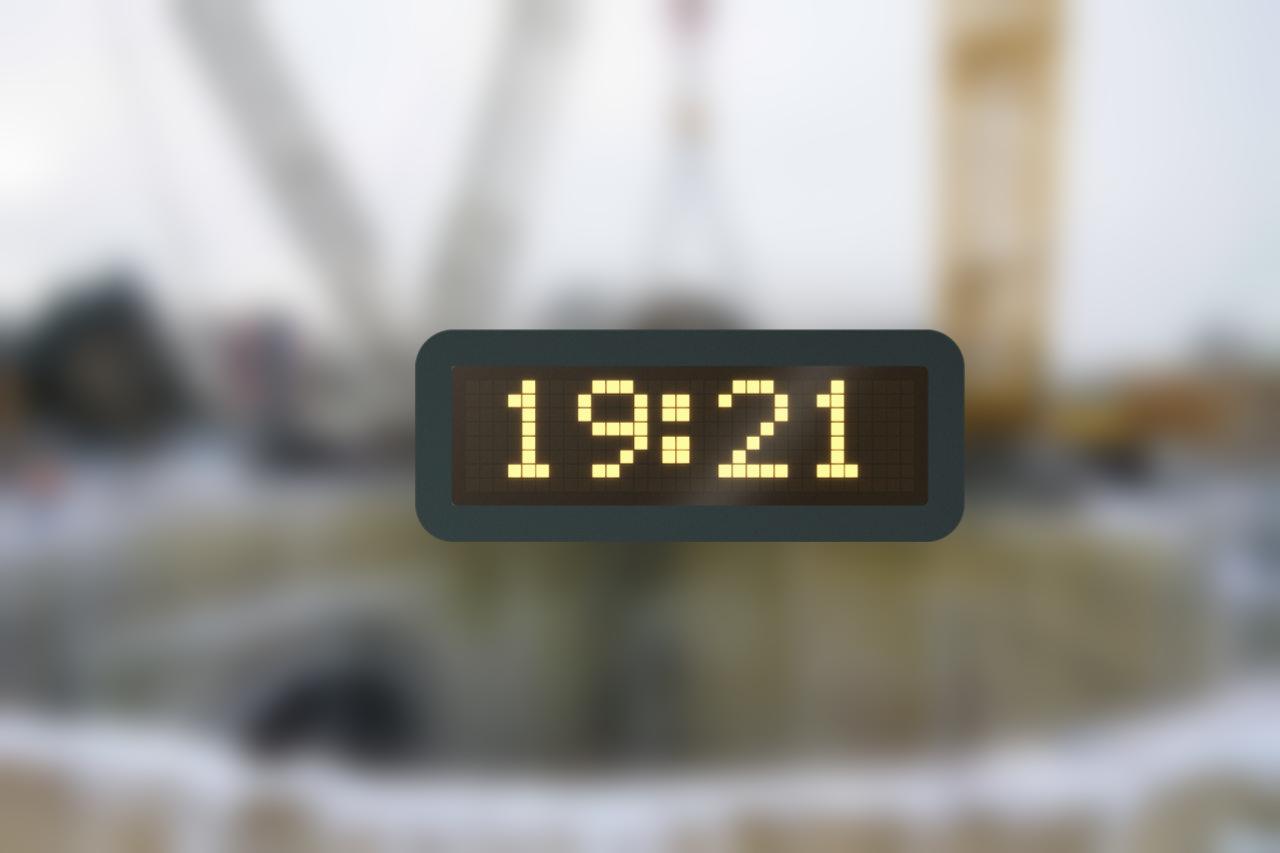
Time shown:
{"hour": 19, "minute": 21}
